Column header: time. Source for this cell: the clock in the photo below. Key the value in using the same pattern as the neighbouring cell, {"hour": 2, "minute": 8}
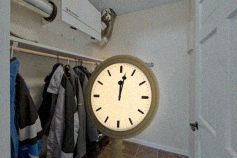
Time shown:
{"hour": 12, "minute": 2}
